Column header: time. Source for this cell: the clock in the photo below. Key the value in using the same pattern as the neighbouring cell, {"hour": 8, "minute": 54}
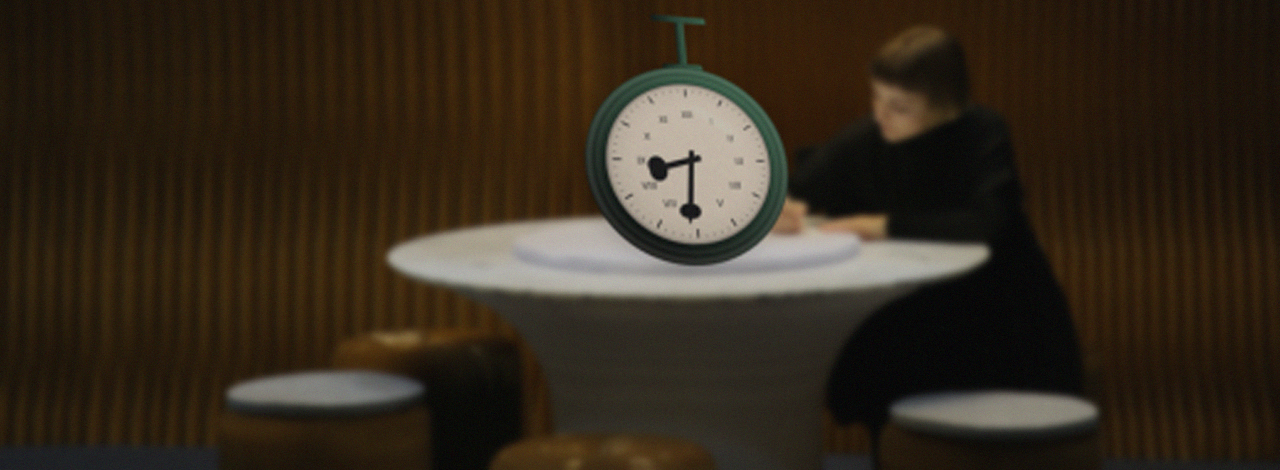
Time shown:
{"hour": 8, "minute": 31}
